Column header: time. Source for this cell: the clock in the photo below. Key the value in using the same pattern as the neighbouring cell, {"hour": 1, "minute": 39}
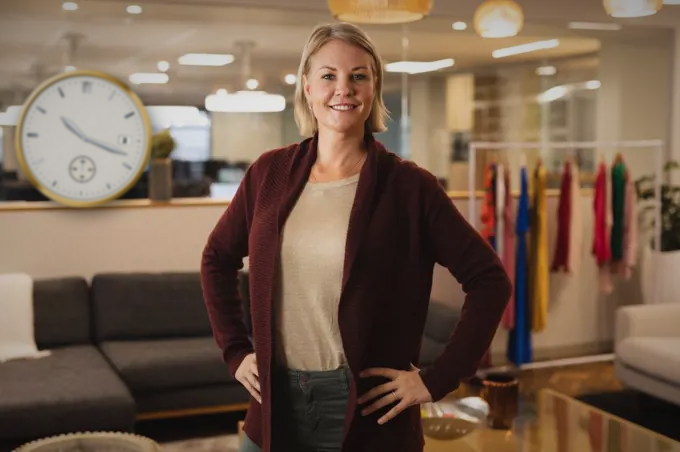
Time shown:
{"hour": 10, "minute": 18}
